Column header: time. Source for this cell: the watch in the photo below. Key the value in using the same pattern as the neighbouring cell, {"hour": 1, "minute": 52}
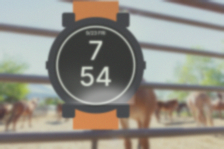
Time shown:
{"hour": 7, "minute": 54}
